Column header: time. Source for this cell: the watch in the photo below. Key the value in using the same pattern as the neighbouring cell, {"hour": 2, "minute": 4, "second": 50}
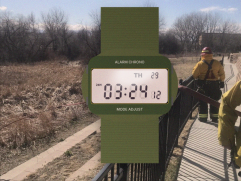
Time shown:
{"hour": 3, "minute": 24, "second": 12}
